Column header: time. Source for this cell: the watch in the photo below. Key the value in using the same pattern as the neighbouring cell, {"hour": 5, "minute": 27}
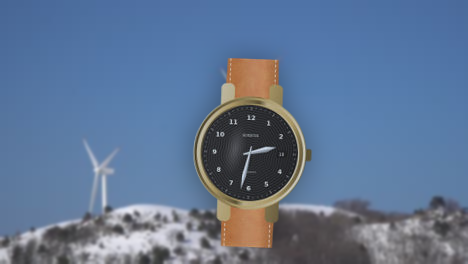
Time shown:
{"hour": 2, "minute": 32}
